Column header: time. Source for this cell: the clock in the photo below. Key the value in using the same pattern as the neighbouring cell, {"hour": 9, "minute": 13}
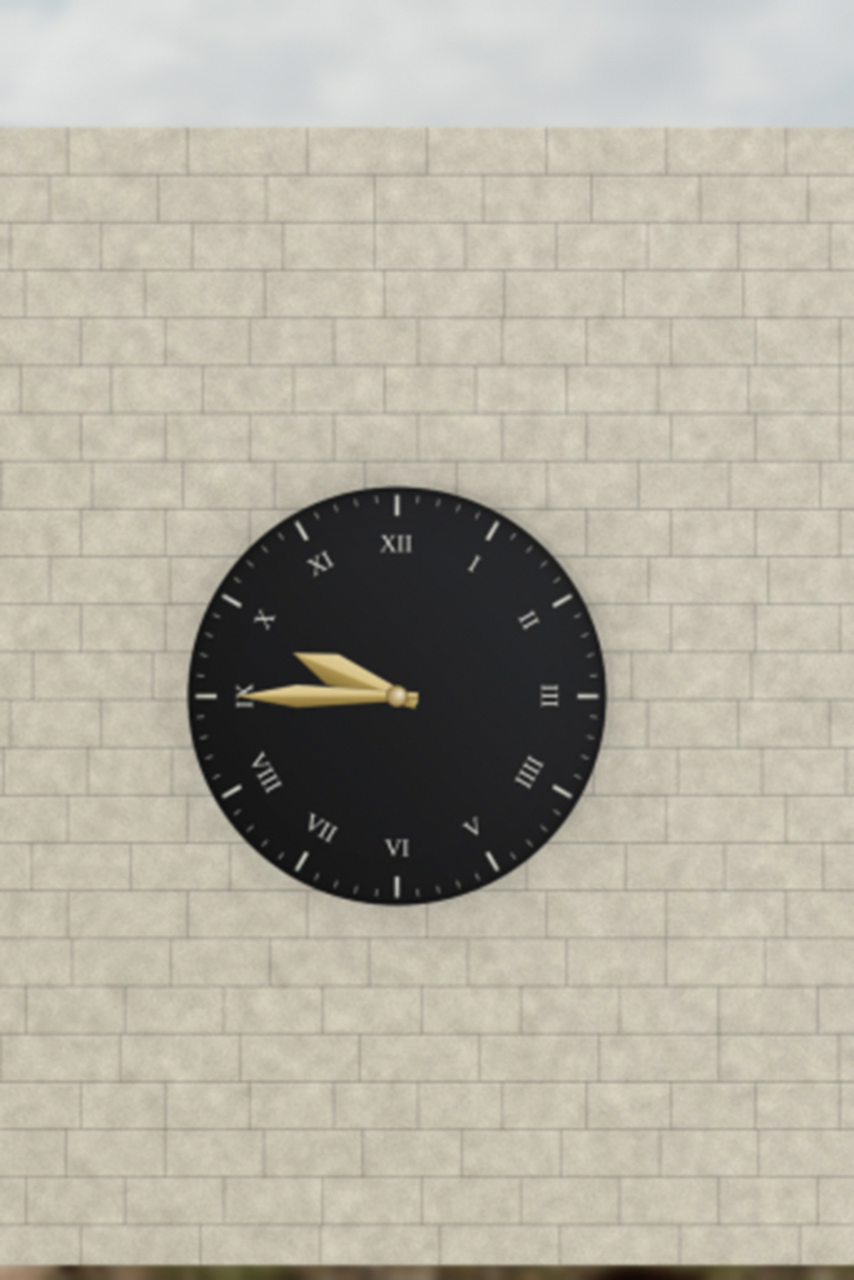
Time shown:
{"hour": 9, "minute": 45}
